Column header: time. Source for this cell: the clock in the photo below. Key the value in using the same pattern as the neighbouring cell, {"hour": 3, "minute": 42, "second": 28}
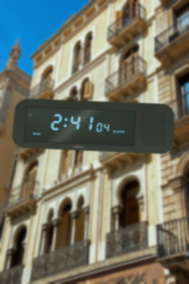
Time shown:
{"hour": 2, "minute": 41, "second": 4}
